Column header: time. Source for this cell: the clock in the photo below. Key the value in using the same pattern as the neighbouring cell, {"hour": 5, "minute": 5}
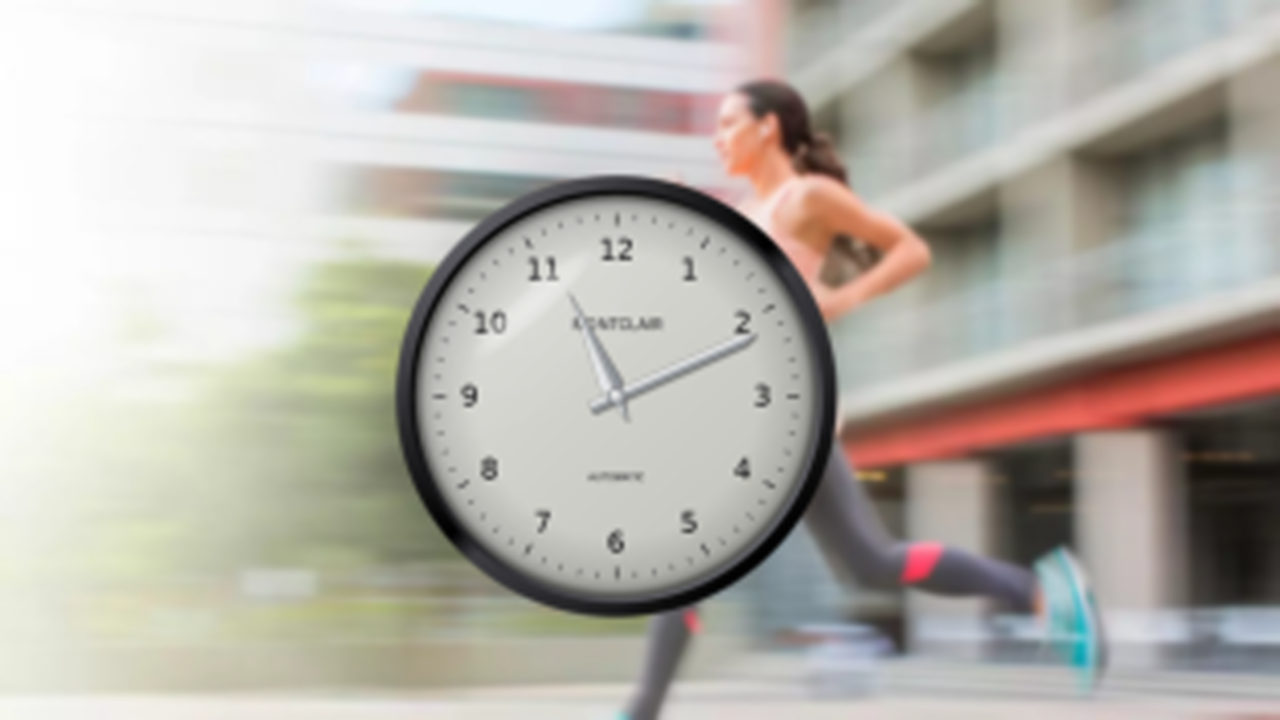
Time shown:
{"hour": 11, "minute": 11}
